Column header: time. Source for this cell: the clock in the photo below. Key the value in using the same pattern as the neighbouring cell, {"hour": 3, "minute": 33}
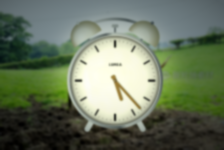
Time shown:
{"hour": 5, "minute": 23}
